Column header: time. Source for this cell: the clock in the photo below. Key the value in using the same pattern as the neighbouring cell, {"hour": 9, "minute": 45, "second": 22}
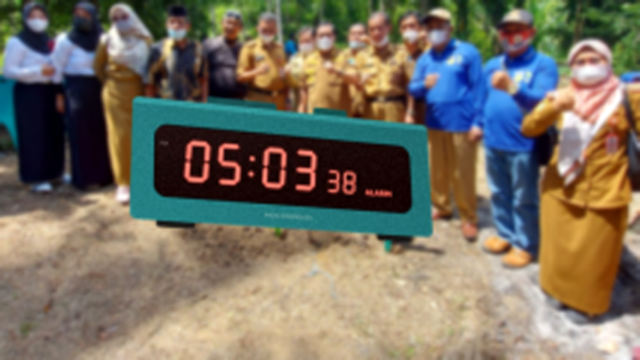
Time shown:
{"hour": 5, "minute": 3, "second": 38}
